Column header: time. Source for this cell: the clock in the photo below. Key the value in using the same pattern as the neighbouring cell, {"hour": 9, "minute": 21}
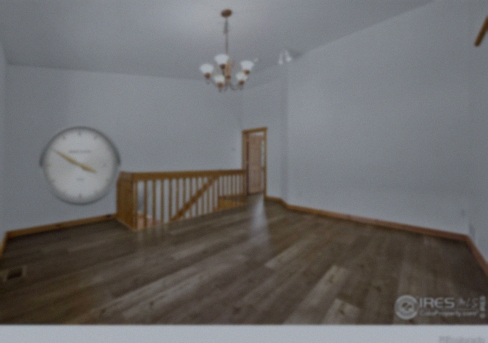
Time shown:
{"hour": 3, "minute": 50}
